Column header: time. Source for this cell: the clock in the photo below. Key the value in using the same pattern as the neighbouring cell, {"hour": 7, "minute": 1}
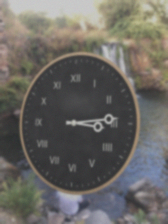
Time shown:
{"hour": 3, "minute": 14}
